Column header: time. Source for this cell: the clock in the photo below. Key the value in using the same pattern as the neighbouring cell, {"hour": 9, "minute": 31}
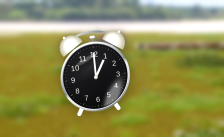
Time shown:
{"hour": 1, "minute": 0}
